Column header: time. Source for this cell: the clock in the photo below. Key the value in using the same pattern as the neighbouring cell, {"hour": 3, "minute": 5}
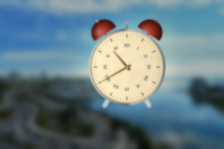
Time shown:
{"hour": 10, "minute": 40}
